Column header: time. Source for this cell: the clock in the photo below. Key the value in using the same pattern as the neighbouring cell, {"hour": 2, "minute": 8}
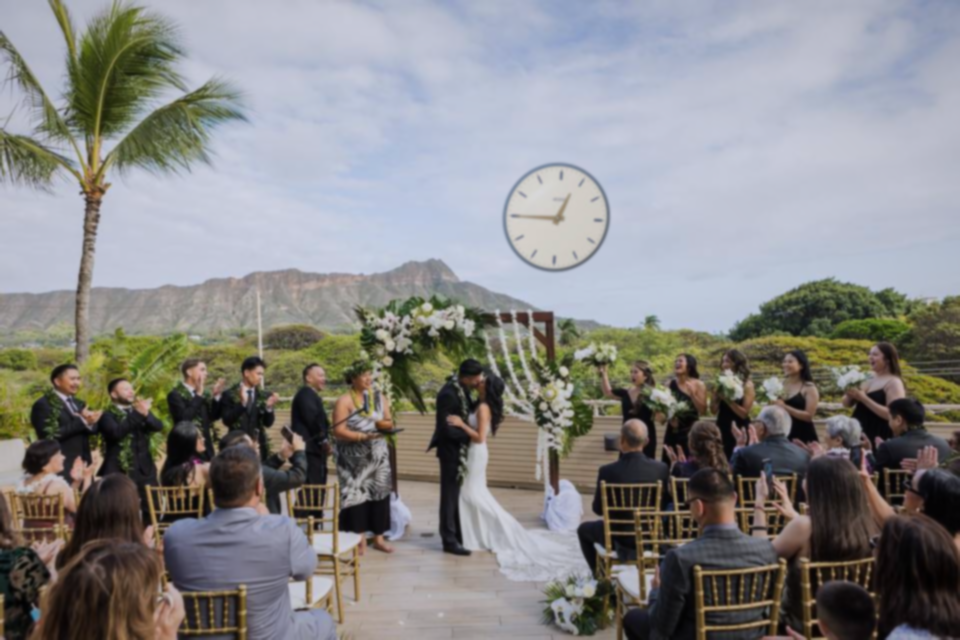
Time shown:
{"hour": 12, "minute": 45}
